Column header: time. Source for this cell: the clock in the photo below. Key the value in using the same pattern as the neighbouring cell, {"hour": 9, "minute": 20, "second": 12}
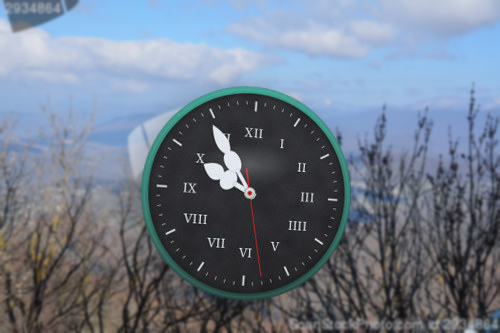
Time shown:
{"hour": 9, "minute": 54, "second": 28}
